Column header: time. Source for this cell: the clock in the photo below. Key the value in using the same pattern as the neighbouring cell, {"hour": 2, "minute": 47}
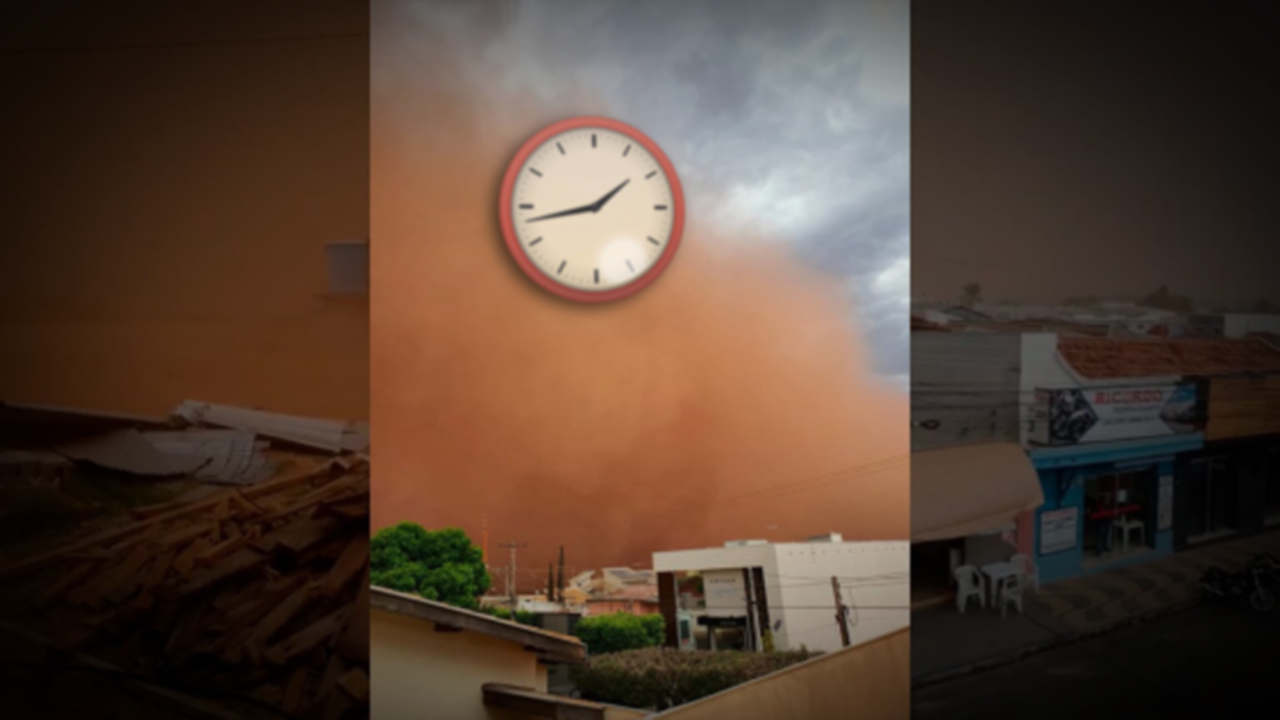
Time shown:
{"hour": 1, "minute": 43}
